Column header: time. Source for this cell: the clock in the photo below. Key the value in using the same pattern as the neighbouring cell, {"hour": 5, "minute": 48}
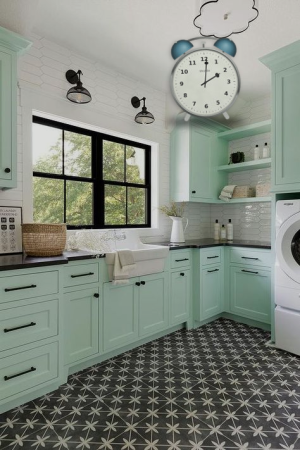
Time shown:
{"hour": 2, "minute": 1}
